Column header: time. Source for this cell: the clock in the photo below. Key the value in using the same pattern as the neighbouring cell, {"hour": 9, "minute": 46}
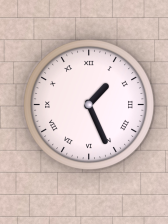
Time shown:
{"hour": 1, "minute": 26}
